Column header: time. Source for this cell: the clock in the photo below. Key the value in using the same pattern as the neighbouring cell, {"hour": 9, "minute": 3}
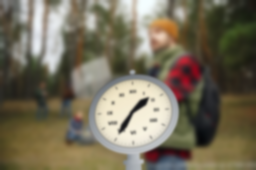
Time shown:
{"hour": 1, "minute": 35}
